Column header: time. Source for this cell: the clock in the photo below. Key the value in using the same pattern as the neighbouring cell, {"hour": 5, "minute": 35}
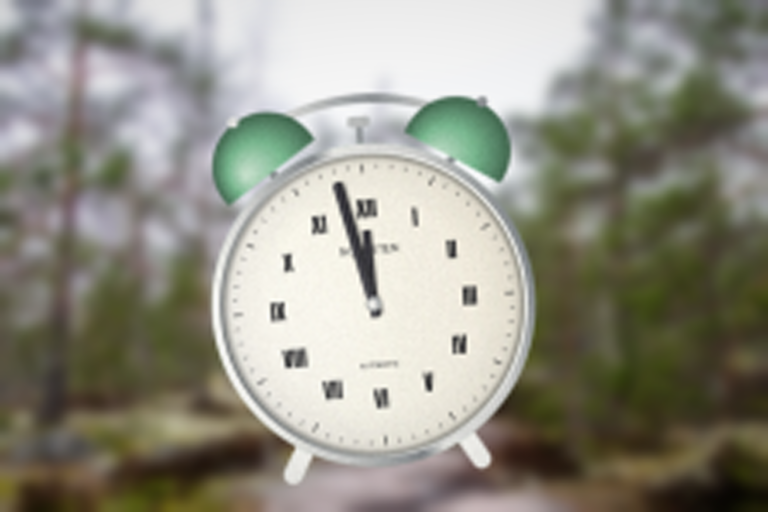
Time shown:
{"hour": 11, "minute": 58}
